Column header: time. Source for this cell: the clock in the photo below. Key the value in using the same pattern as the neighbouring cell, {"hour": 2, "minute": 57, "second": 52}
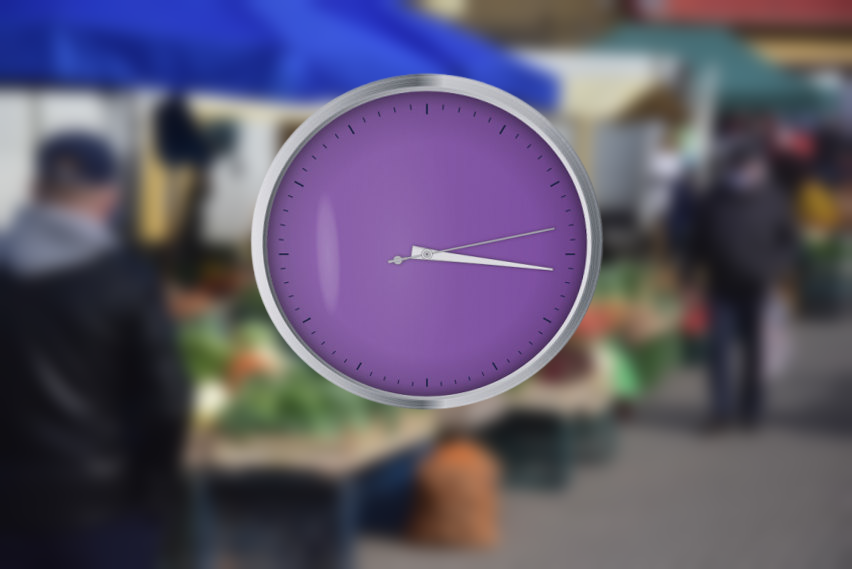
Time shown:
{"hour": 3, "minute": 16, "second": 13}
